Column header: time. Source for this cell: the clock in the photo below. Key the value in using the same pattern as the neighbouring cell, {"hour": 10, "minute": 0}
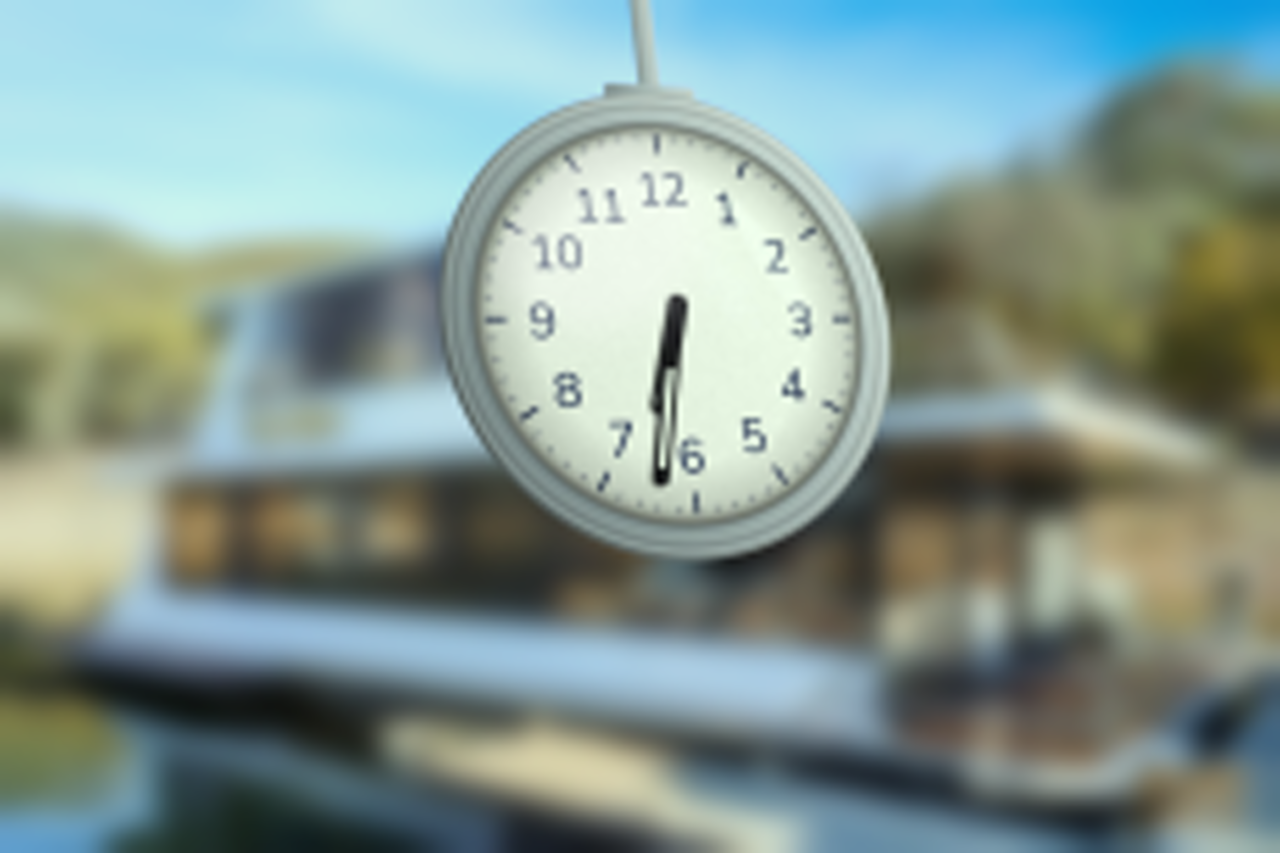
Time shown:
{"hour": 6, "minute": 32}
